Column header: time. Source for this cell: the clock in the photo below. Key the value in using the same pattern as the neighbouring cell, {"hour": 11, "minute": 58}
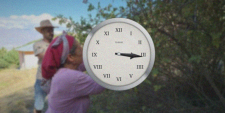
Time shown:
{"hour": 3, "minute": 16}
